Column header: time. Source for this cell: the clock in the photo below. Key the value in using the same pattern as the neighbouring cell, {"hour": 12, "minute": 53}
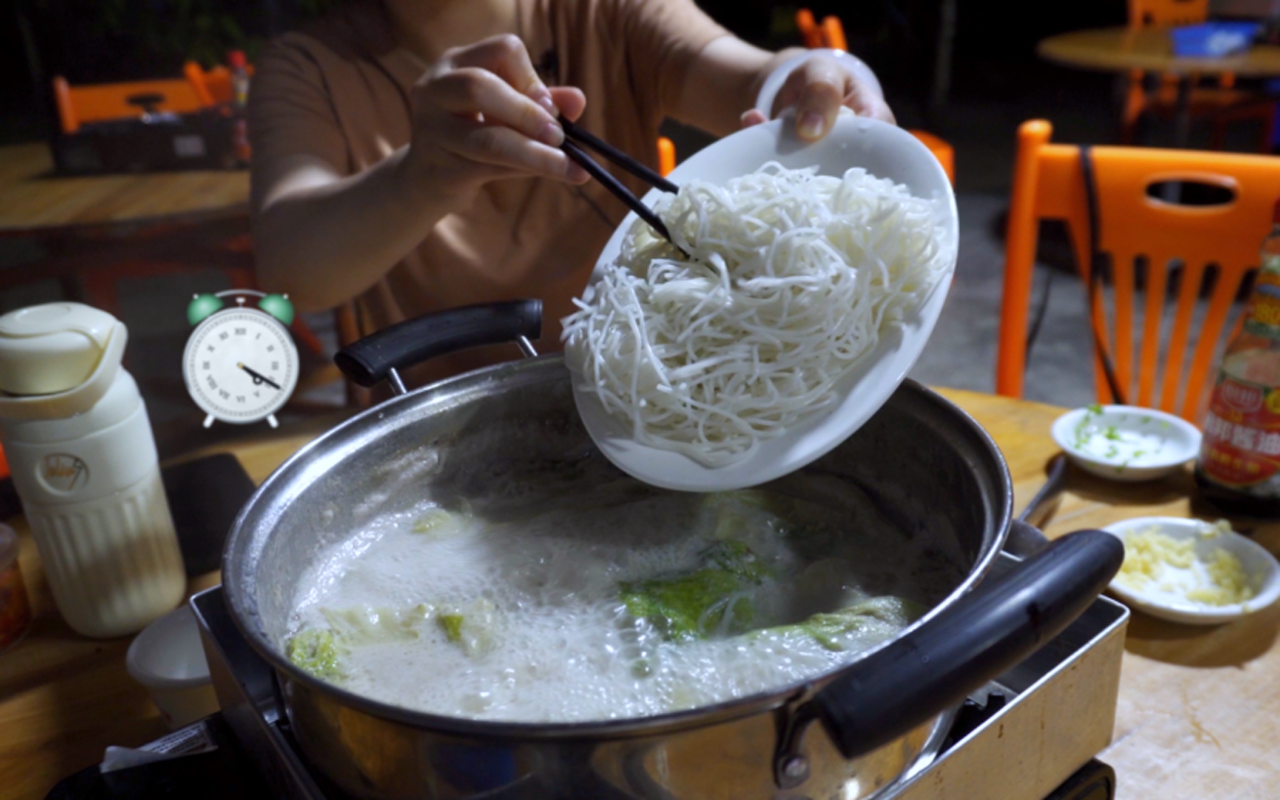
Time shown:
{"hour": 4, "minute": 20}
